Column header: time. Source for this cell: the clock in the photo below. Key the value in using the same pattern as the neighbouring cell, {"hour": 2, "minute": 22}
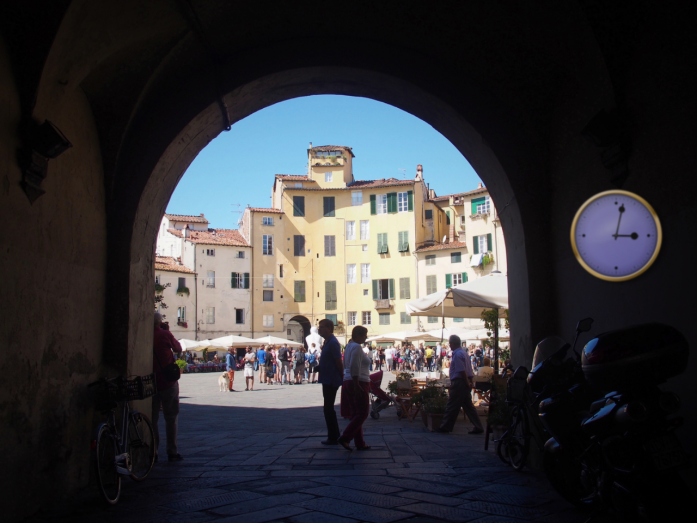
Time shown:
{"hour": 3, "minute": 2}
